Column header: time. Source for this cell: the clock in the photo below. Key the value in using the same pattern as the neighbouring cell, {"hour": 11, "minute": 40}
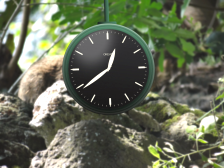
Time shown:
{"hour": 12, "minute": 39}
